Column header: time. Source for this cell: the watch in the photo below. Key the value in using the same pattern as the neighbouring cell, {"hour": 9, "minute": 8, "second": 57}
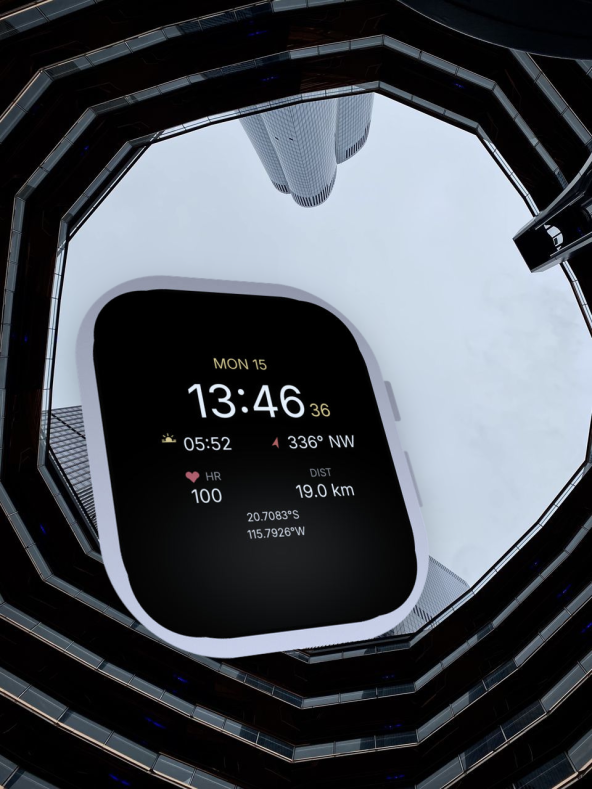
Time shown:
{"hour": 13, "minute": 46, "second": 36}
